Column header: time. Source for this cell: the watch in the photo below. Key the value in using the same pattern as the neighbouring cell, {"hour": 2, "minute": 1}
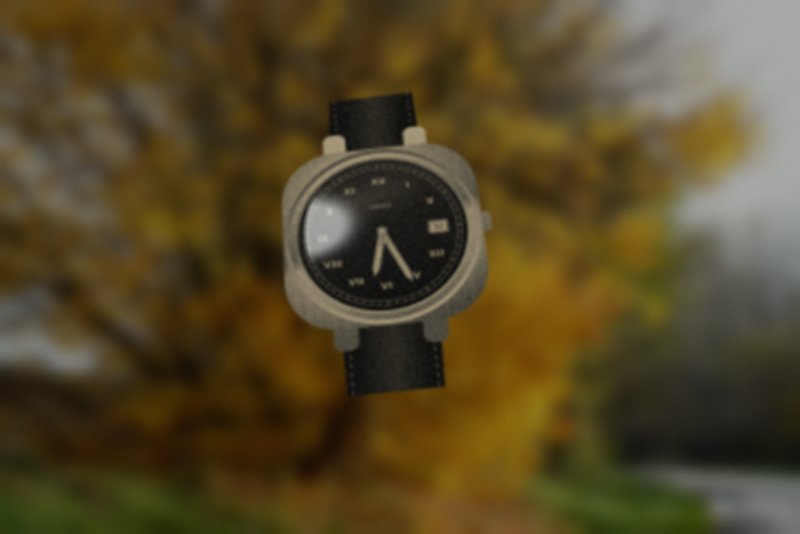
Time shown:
{"hour": 6, "minute": 26}
